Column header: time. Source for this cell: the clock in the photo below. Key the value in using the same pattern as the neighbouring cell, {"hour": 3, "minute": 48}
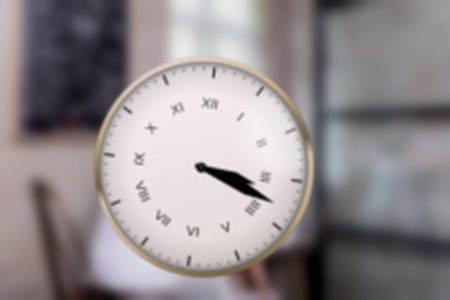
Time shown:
{"hour": 3, "minute": 18}
